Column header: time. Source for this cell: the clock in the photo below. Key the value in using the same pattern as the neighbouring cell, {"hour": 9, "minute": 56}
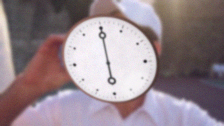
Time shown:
{"hour": 6, "minute": 0}
